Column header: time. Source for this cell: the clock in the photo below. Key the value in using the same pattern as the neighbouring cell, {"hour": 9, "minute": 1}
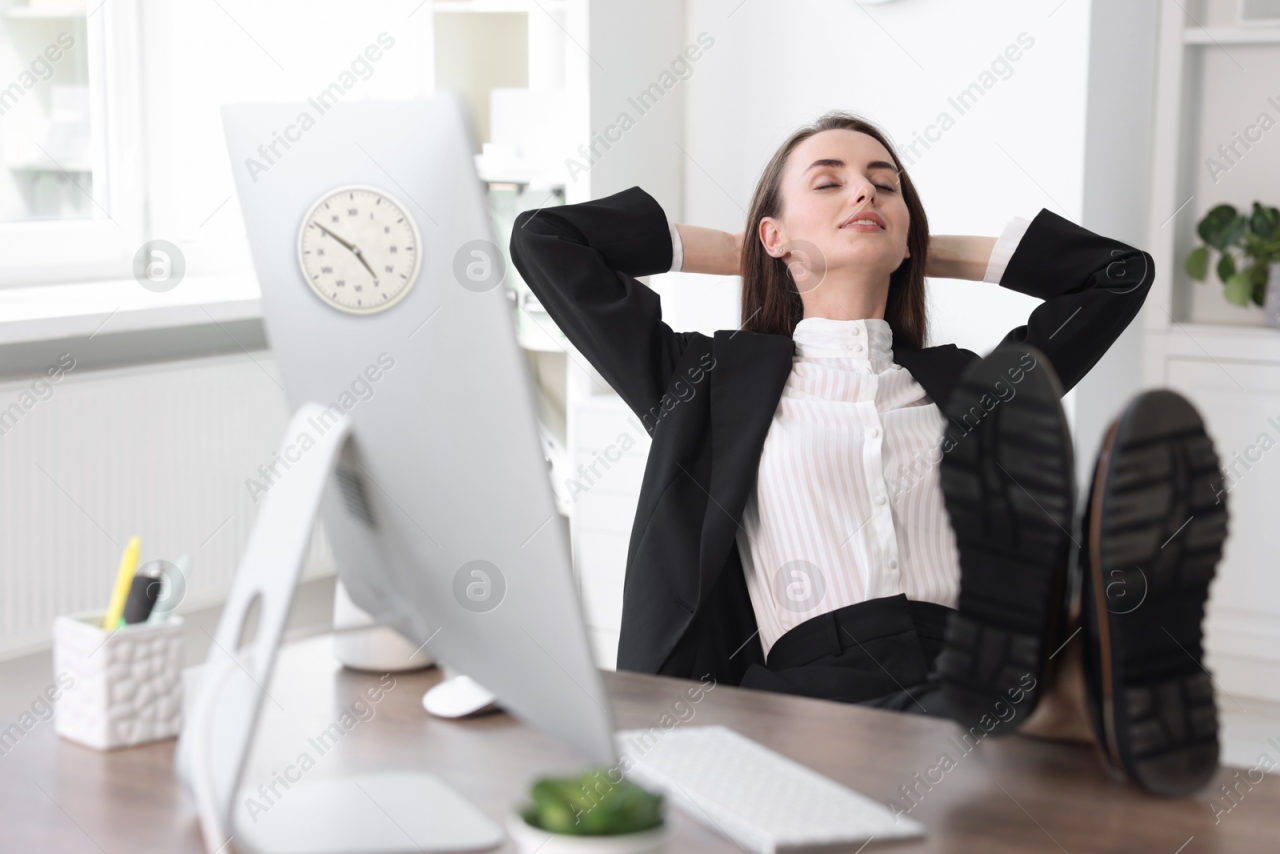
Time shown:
{"hour": 4, "minute": 51}
